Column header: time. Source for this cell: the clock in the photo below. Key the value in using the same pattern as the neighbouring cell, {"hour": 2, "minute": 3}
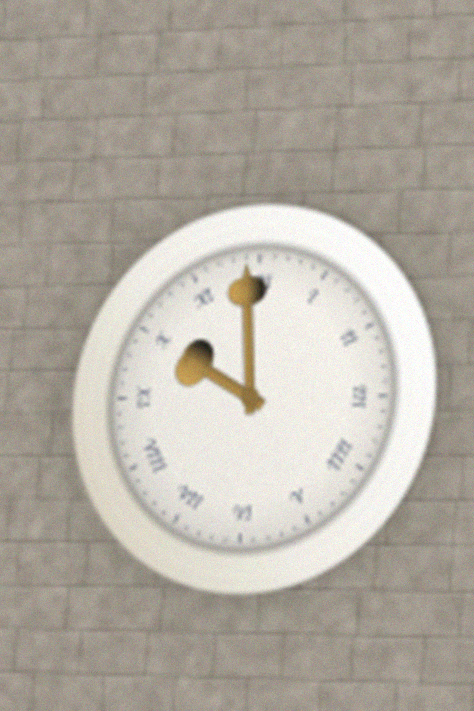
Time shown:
{"hour": 9, "minute": 59}
